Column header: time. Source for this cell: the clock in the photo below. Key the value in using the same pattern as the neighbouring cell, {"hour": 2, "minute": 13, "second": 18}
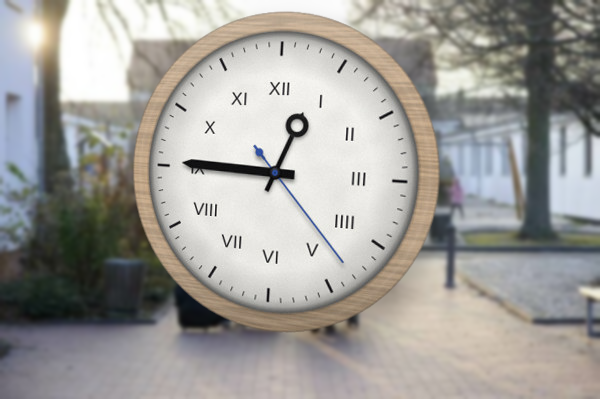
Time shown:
{"hour": 12, "minute": 45, "second": 23}
